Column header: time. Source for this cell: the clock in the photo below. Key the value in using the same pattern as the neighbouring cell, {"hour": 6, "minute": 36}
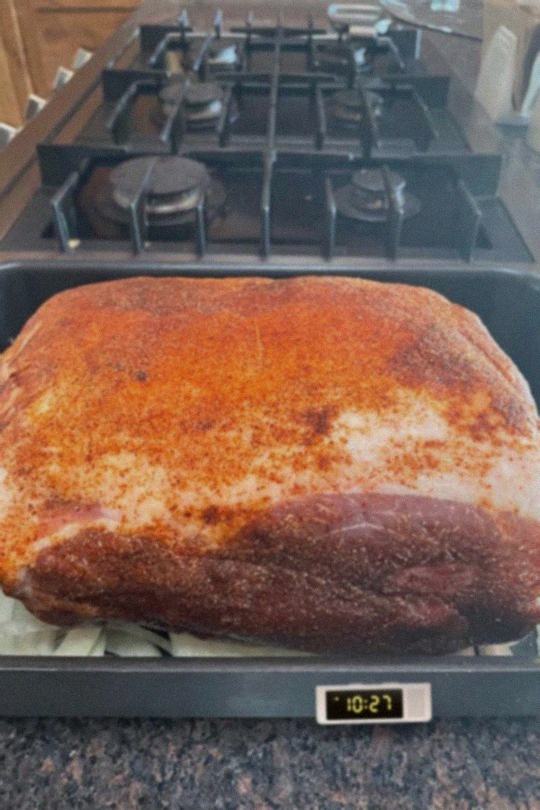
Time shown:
{"hour": 10, "minute": 27}
